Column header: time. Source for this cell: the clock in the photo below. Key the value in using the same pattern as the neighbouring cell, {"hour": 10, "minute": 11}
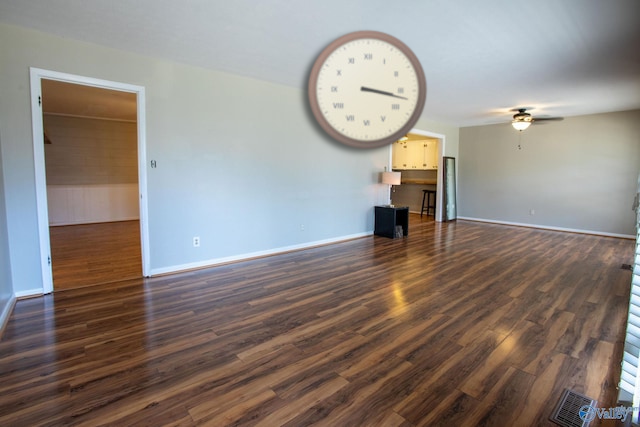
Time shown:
{"hour": 3, "minute": 17}
